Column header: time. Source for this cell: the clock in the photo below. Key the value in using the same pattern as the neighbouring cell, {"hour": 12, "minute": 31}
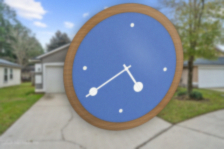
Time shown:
{"hour": 4, "minute": 39}
